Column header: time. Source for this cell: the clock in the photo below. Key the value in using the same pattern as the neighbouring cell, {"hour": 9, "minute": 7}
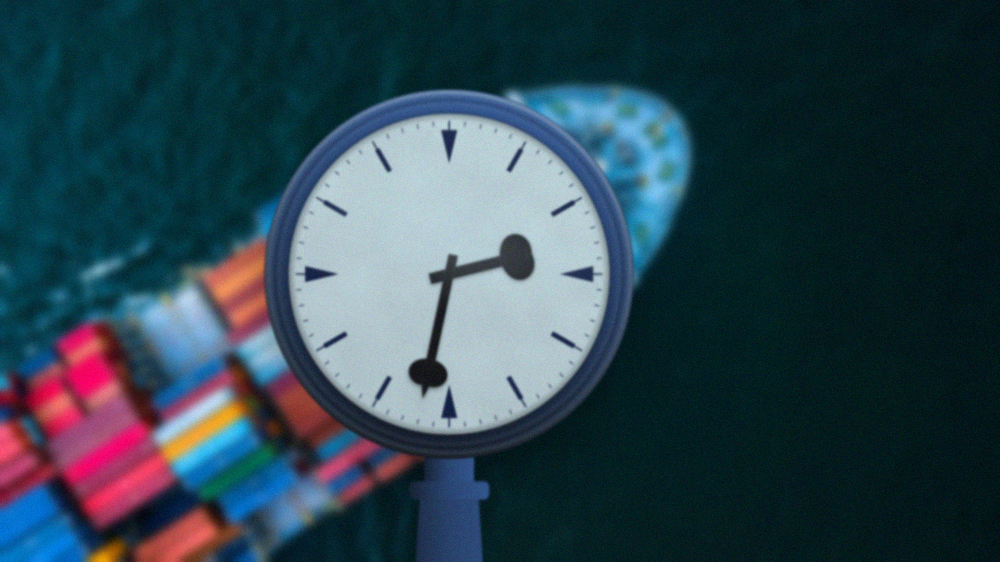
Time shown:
{"hour": 2, "minute": 32}
